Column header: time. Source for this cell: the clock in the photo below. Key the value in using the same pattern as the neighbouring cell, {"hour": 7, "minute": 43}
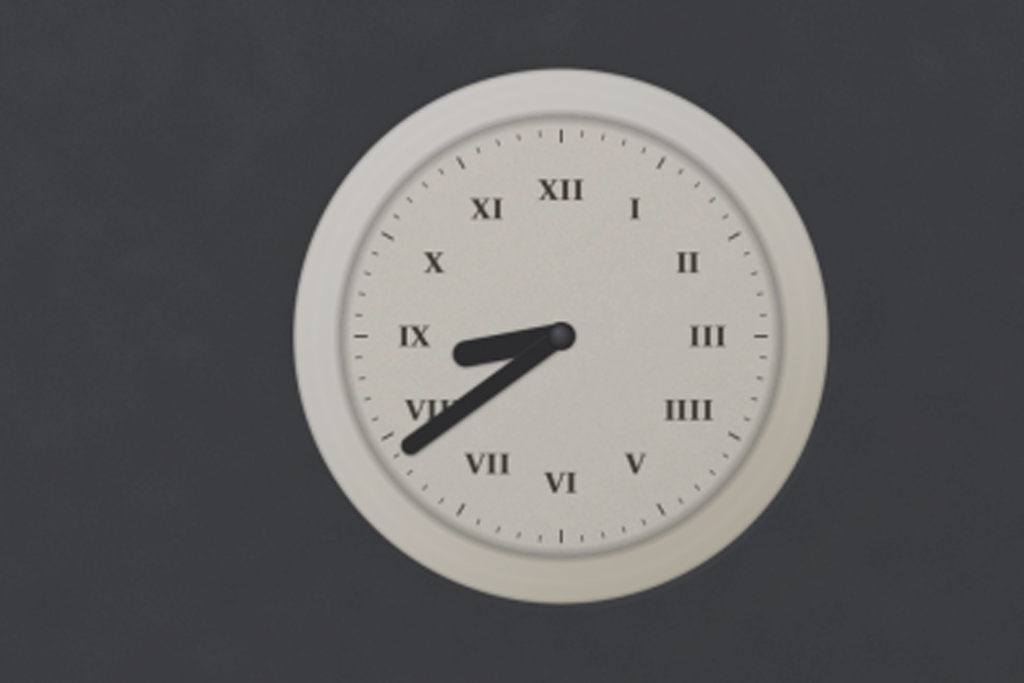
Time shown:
{"hour": 8, "minute": 39}
